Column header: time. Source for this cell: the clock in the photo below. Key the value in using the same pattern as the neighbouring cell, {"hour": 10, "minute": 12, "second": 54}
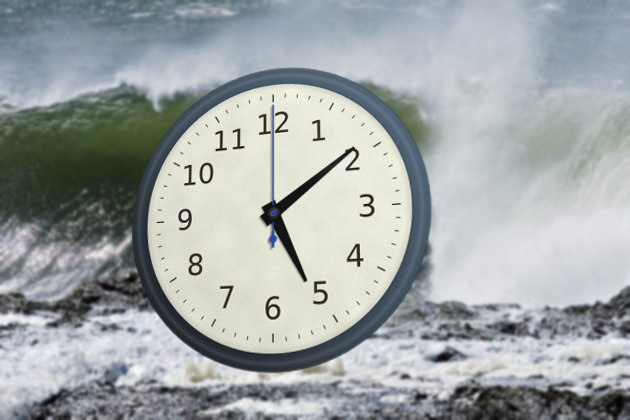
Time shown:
{"hour": 5, "minute": 9, "second": 0}
